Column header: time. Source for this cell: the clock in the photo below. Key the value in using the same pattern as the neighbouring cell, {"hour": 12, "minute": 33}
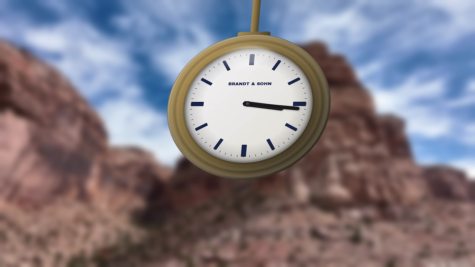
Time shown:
{"hour": 3, "minute": 16}
